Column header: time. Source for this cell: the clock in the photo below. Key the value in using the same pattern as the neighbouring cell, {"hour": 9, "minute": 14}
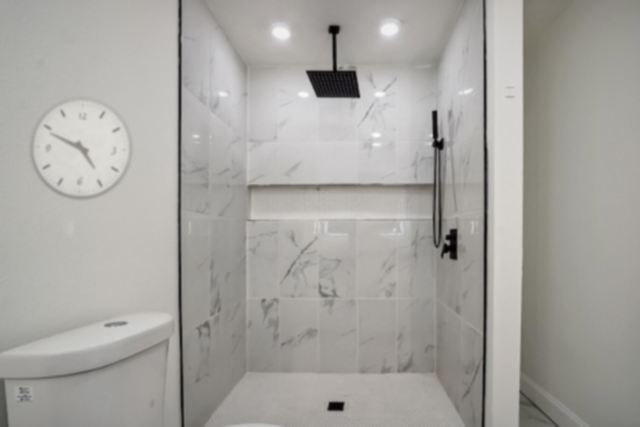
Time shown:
{"hour": 4, "minute": 49}
